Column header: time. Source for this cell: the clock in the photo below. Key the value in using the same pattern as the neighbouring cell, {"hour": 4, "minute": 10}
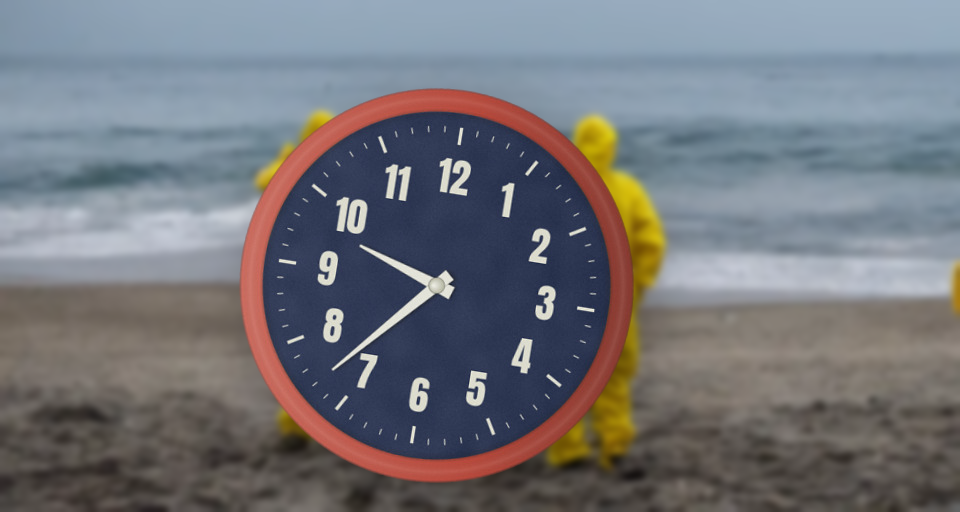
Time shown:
{"hour": 9, "minute": 37}
